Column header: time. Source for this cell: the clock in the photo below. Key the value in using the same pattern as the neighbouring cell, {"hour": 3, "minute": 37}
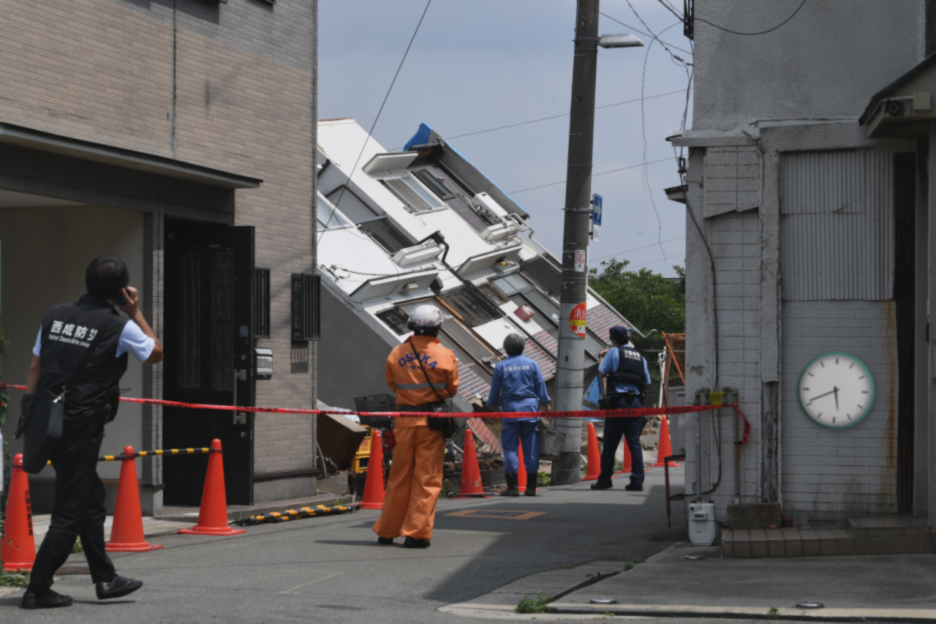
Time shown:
{"hour": 5, "minute": 41}
